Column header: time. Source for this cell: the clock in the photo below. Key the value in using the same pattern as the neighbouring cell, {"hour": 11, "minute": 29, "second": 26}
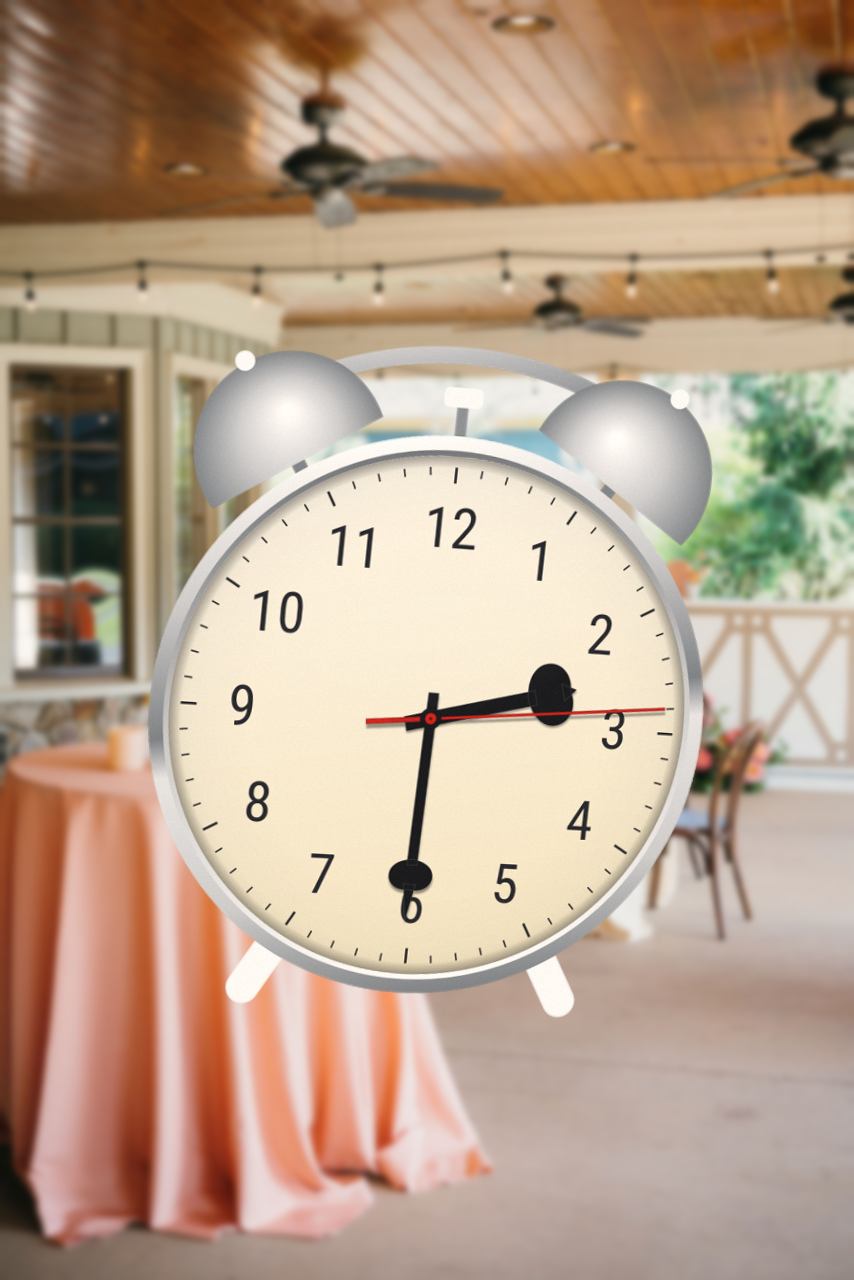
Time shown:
{"hour": 2, "minute": 30, "second": 14}
